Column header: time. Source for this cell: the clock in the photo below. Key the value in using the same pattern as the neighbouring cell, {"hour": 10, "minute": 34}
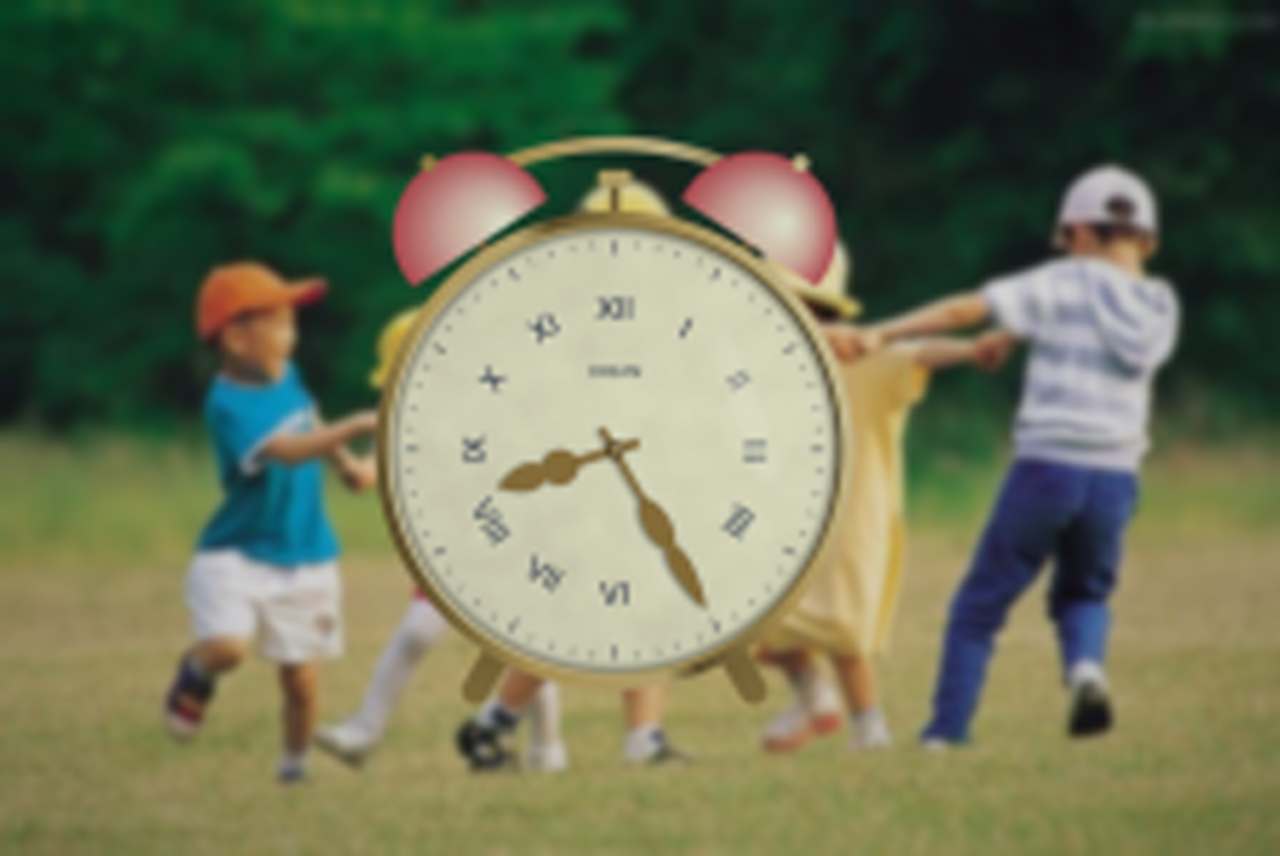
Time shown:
{"hour": 8, "minute": 25}
